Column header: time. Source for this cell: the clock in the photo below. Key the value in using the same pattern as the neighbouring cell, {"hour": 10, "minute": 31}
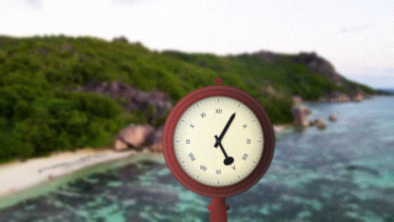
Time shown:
{"hour": 5, "minute": 5}
